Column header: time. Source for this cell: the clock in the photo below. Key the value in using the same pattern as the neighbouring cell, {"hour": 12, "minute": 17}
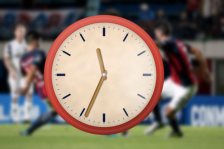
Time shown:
{"hour": 11, "minute": 34}
